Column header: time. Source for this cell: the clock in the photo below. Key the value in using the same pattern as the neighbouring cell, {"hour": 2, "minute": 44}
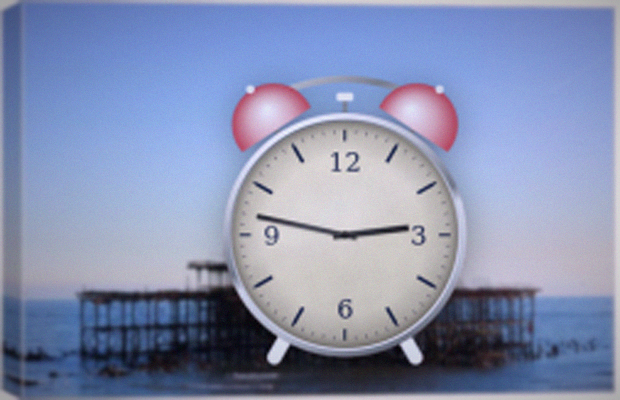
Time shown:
{"hour": 2, "minute": 47}
